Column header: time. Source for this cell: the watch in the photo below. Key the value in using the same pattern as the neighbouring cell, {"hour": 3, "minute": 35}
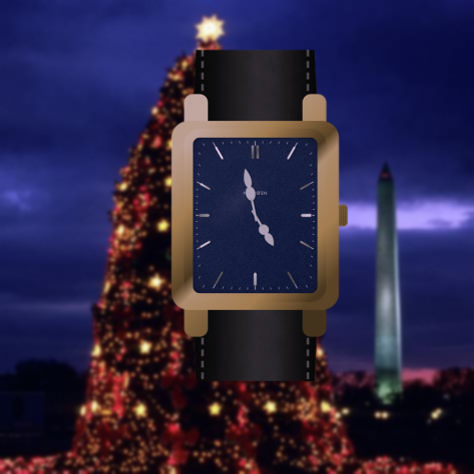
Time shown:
{"hour": 4, "minute": 58}
